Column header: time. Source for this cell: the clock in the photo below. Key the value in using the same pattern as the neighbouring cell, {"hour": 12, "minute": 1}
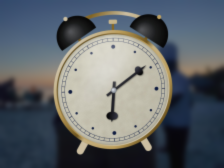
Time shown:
{"hour": 6, "minute": 9}
